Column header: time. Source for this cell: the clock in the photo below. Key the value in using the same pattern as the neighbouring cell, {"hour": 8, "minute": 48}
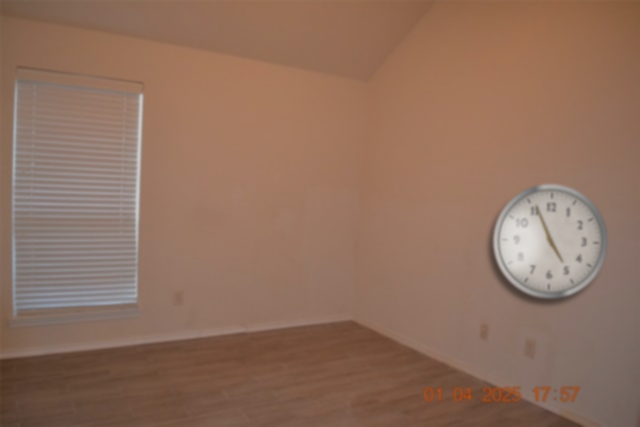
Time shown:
{"hour": 4, "minute": 56}
